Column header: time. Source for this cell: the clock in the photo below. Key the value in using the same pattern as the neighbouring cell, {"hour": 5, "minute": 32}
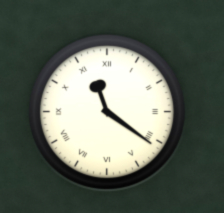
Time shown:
{"hour": 11, "minute": 21}
